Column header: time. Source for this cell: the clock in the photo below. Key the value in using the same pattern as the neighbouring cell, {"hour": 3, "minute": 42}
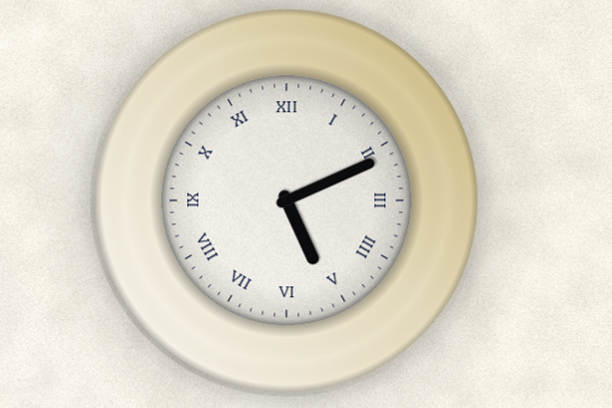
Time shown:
{"hour": 5, "minute": 11}
